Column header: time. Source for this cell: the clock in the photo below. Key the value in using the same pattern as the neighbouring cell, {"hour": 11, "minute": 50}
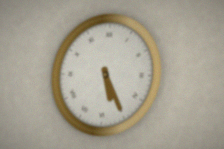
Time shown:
{"hour": 5, "minute": 25}
